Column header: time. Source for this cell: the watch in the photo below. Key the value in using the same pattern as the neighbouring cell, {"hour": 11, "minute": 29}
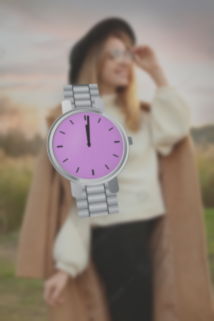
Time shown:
{"hour": 12, "minute": 1}
